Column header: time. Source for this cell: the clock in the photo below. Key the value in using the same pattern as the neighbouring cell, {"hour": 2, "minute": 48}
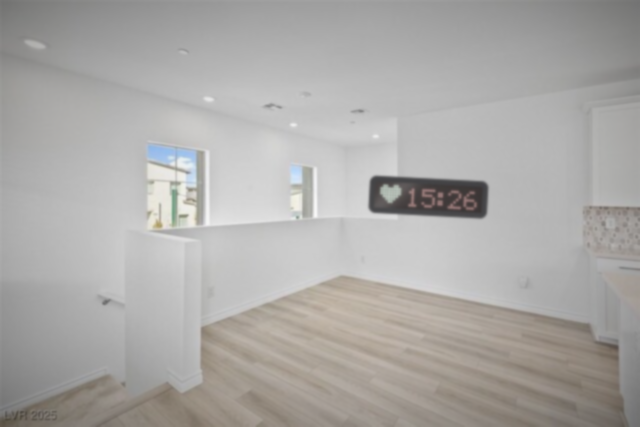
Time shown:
{"hour": 15, "minute": 26}
